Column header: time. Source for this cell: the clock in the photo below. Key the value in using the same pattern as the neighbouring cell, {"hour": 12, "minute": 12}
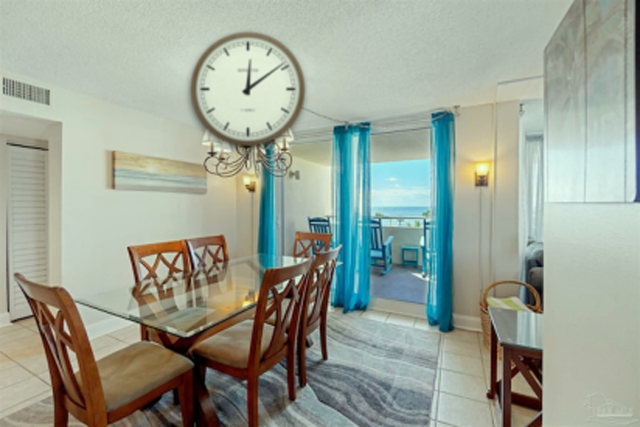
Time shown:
{"hour": 12, "minute": 9}
